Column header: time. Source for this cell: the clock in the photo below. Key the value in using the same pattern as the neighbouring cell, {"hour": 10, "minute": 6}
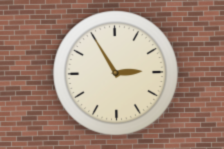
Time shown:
{"hour": 2, "minute": 55}
